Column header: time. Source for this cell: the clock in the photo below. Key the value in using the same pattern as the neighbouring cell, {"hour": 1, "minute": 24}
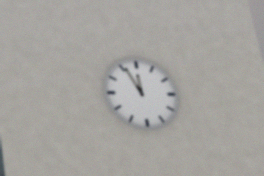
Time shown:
{"hour": 11, "minute": 56}
